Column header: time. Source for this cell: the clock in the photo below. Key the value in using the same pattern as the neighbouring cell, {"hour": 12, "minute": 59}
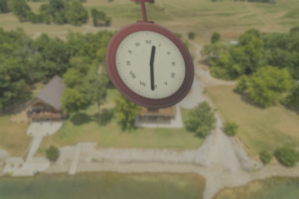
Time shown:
{"hour": 12, "minute": 31}
